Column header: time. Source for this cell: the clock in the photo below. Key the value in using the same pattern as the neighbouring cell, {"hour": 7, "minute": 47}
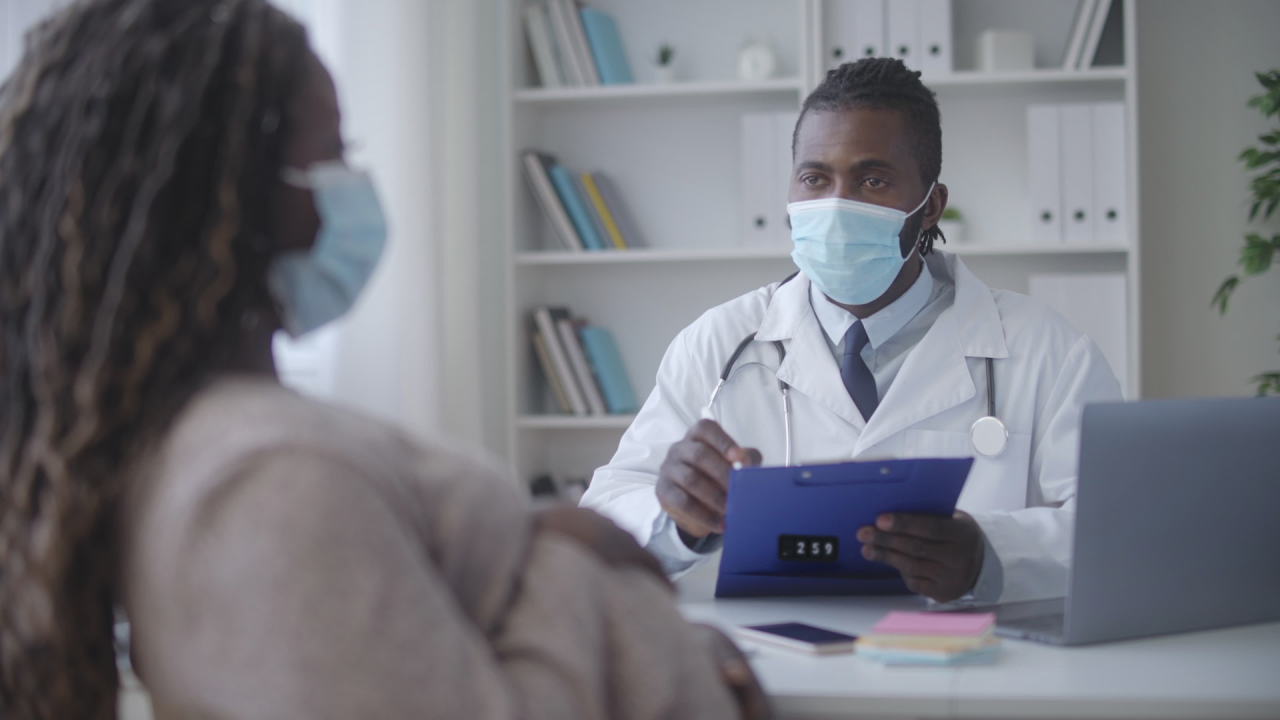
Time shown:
{"hour": 2, "minute": 59}
